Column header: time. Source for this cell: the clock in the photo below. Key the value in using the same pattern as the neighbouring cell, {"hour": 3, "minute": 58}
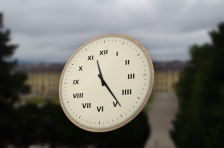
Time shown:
{"hour": 11, "minute": 24}
